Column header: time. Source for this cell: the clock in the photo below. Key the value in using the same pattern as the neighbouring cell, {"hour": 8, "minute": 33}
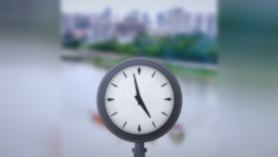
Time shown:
{"hour": 4, "minute": 58}
